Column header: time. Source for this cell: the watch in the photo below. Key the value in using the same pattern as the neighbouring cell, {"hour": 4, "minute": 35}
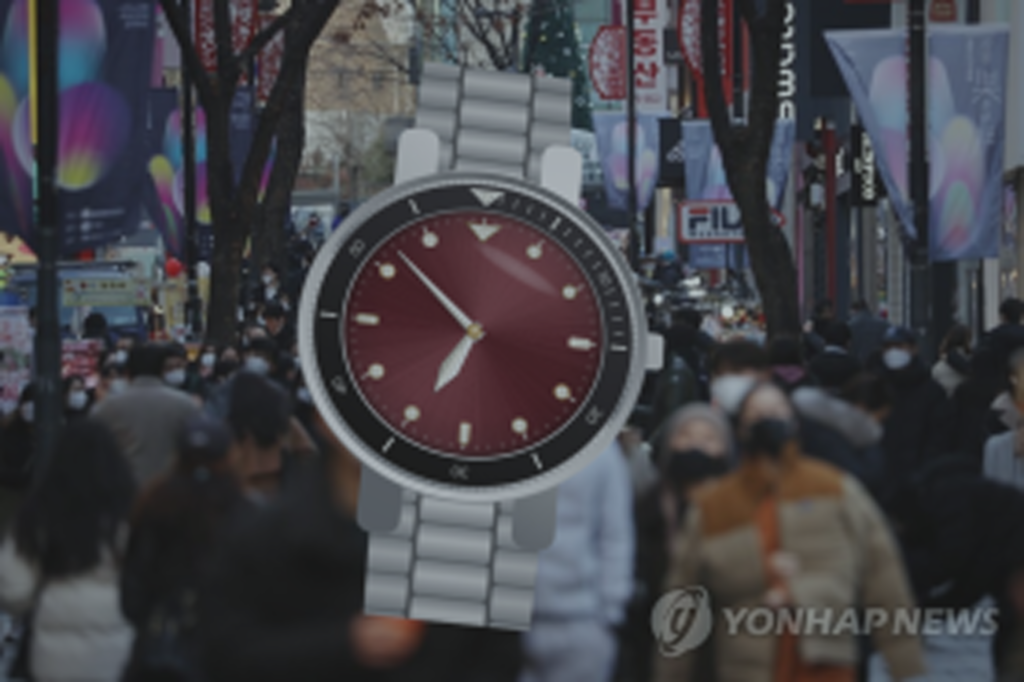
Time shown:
{"hour": 6, "minute": 52}
